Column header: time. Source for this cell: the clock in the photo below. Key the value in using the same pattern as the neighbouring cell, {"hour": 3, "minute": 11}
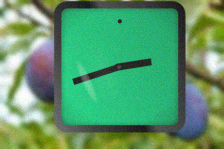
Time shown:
{"hour": 2, "minute": 42}
